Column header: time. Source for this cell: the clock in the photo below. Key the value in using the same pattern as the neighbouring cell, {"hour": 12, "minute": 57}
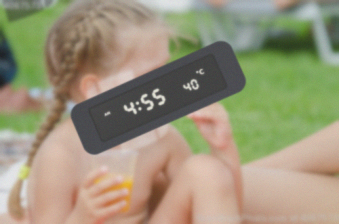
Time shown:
{"hour": 4, "minute": 55}
